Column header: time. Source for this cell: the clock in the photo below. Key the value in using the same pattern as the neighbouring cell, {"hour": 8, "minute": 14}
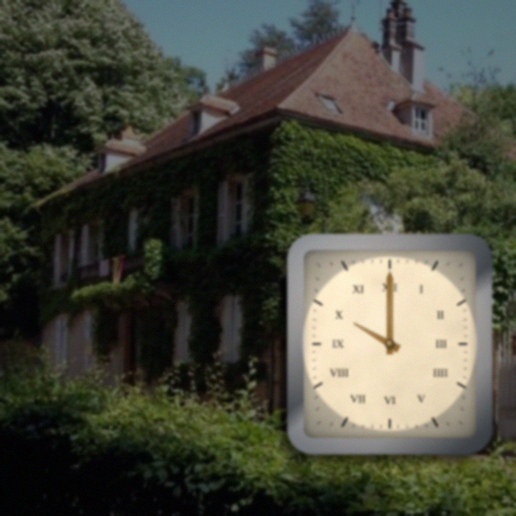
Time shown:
{"hour": 10, "minute": 0}
